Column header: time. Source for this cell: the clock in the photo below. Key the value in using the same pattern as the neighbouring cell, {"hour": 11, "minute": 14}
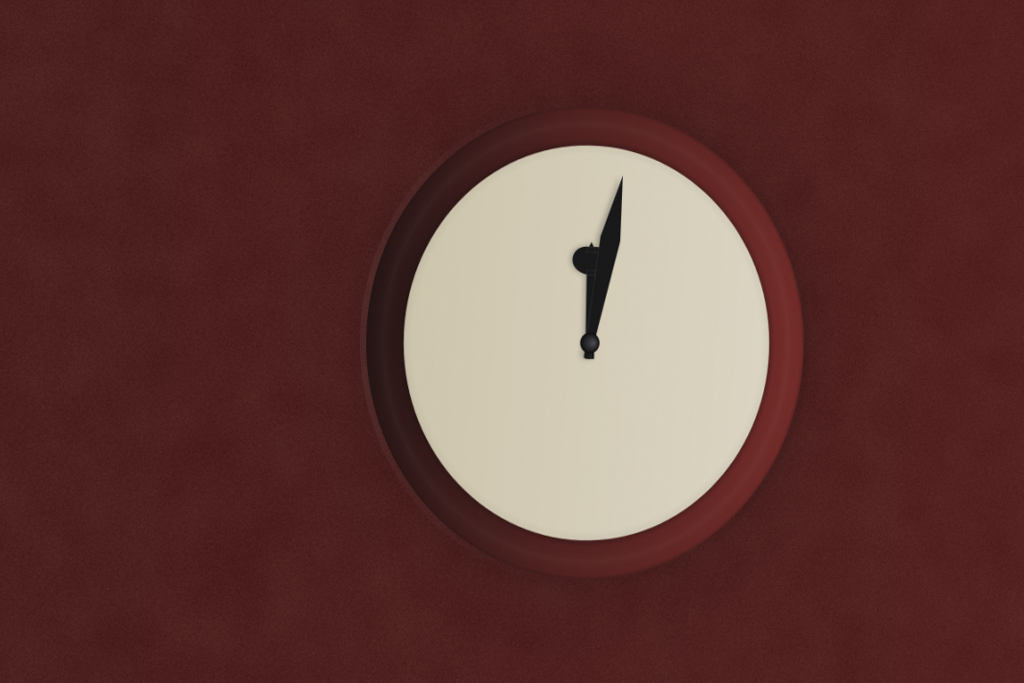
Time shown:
{"hour": 12, "minute": 2}
